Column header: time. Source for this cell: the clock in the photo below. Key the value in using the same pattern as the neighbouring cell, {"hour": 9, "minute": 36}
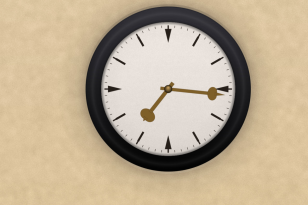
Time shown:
{"hour": 7, "minute": 16}
